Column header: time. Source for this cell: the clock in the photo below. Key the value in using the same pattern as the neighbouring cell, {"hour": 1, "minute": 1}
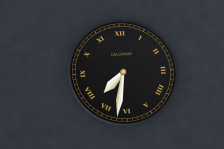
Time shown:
{"hour": 7, "minute": 32}
